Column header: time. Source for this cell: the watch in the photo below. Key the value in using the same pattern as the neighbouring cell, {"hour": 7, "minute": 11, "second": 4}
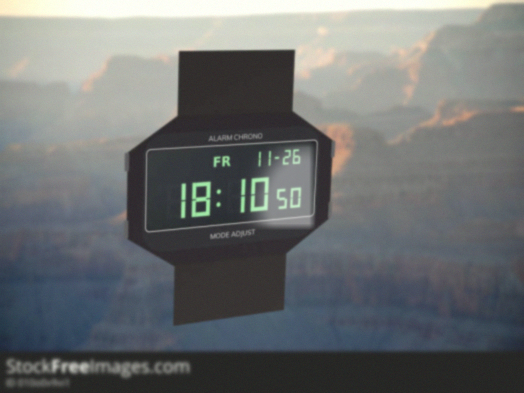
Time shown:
{"hour": 18, "minute": 10, "second": 50}
